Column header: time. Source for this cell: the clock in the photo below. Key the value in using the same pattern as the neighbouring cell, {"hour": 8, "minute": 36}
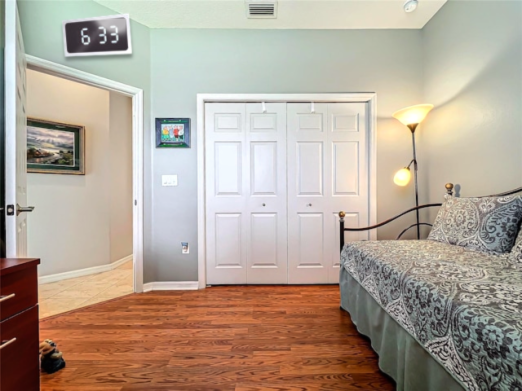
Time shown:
{"hour": 6, "minute": 33}
